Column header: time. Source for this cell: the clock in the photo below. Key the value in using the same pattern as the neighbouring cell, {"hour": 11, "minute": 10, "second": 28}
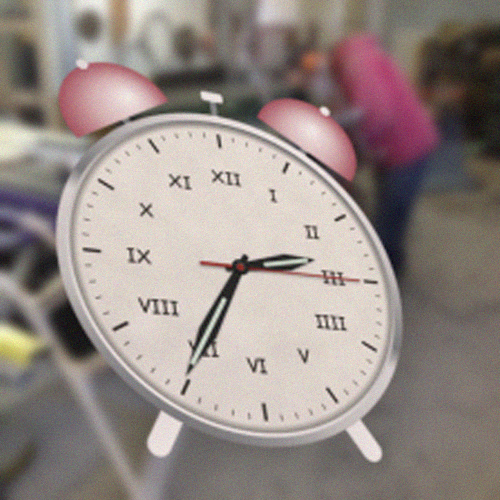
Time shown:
{"hour": 2, "minute": 35, "second": 15}
